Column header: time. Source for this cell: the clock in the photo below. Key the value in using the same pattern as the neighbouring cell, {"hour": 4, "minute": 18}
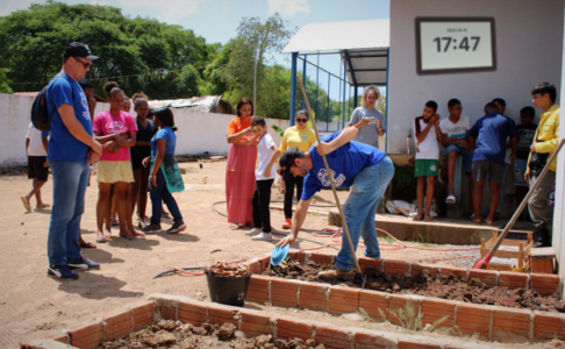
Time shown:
{"hour": 17, "minute": 47}
